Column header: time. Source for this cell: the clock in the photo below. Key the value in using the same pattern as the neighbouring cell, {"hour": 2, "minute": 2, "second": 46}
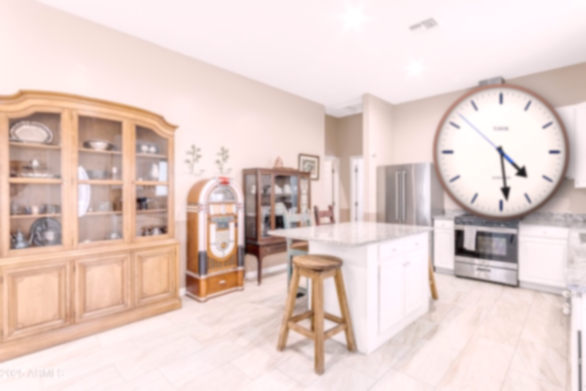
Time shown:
{"hour": 4, "minute": 28, "second": 52}
